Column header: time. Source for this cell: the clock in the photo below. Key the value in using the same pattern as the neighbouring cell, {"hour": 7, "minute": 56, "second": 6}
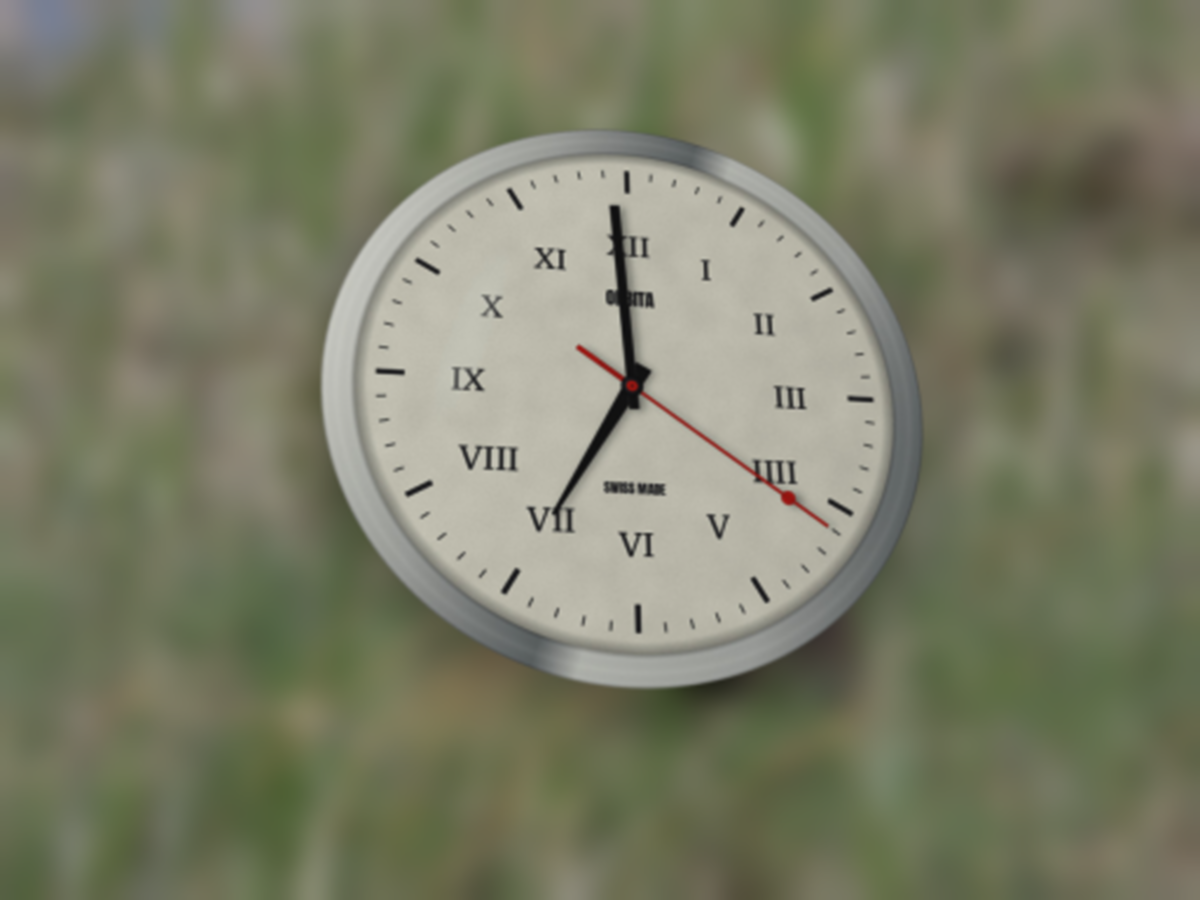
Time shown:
{"hour": 6, "minute": 59, "second": 21}
